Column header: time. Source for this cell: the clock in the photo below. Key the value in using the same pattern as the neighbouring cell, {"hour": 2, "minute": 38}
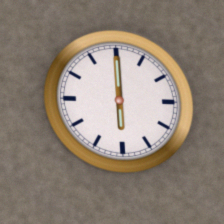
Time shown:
{"hour": 6, "minute": 0}
